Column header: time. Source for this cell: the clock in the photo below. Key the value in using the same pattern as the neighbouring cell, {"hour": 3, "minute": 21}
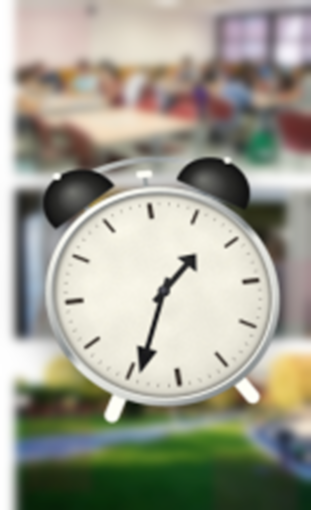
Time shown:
{"hour": 1, "minute": 34}
